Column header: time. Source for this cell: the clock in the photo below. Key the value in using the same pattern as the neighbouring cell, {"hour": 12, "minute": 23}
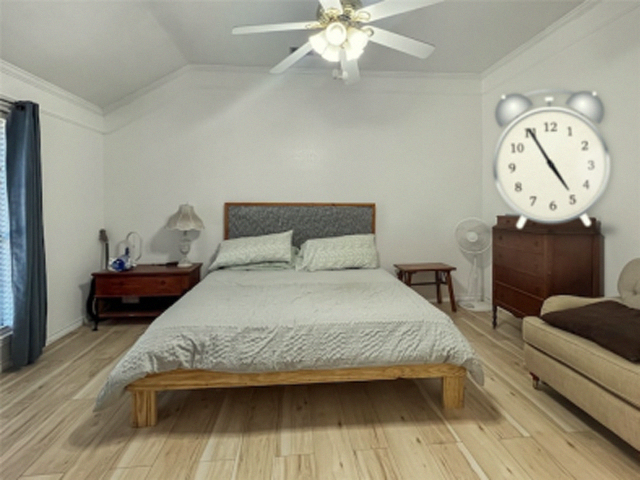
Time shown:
{"hour": 4, "minute": 55}
